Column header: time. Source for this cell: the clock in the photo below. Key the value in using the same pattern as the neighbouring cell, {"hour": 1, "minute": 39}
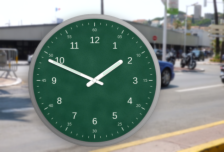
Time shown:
{"hour": 1, "minute": 49}
